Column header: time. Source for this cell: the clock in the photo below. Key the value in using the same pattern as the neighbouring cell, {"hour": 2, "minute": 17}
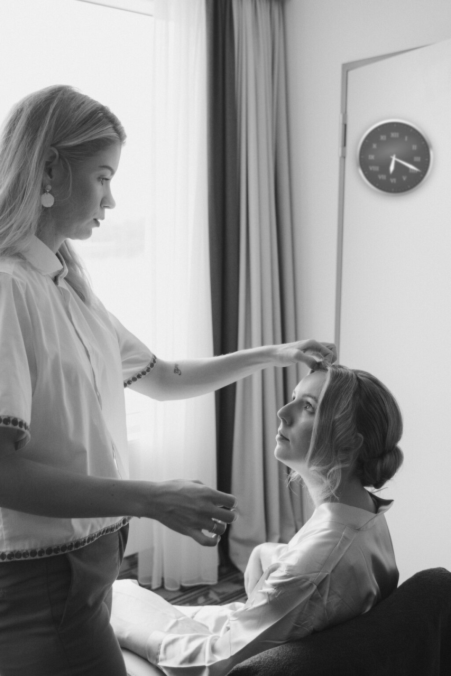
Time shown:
{"hour": 6, "minute": 19}
